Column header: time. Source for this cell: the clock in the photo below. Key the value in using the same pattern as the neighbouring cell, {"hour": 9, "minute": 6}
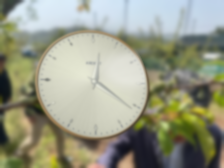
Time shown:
{"hour": 12, "minute": 21}
